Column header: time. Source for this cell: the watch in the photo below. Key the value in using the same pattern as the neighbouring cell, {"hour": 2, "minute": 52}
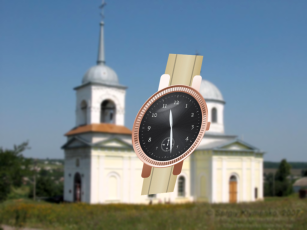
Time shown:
{"hour": 11, "minute": 28}
